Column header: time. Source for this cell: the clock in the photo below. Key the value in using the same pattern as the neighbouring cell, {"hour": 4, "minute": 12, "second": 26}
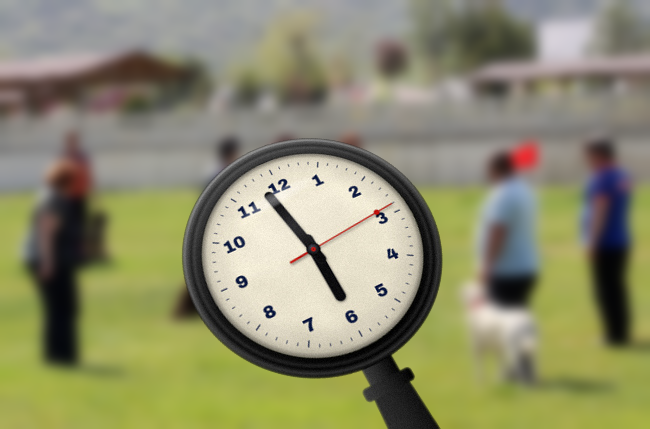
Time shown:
{"hour": 5, "minute": 58, "second": 14}
